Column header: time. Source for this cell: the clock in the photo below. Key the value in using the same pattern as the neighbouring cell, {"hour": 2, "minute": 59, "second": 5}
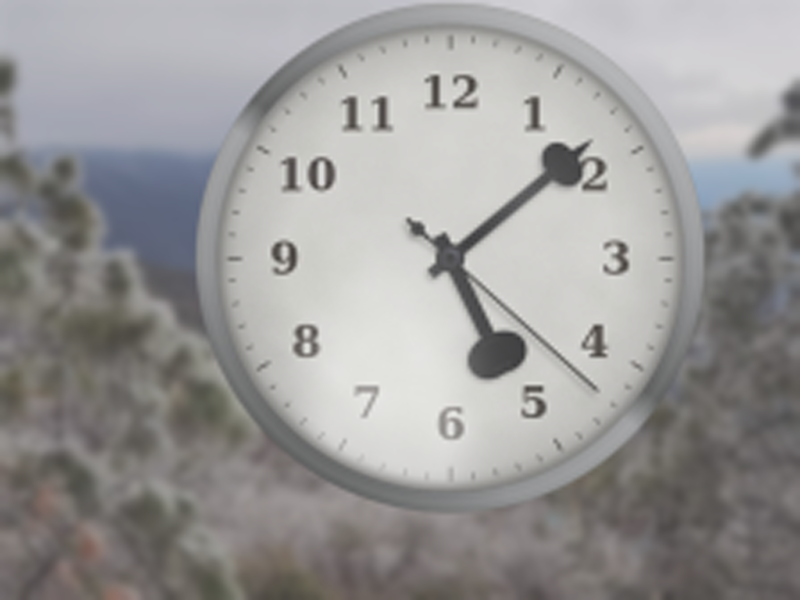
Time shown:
{"hour": 5, "minute": 8, "second": 22}
